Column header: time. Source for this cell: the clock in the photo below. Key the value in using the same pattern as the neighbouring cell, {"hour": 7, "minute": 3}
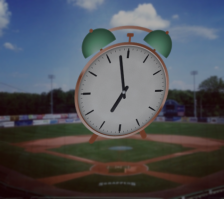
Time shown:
{"hour": 6, "minute": 58}
